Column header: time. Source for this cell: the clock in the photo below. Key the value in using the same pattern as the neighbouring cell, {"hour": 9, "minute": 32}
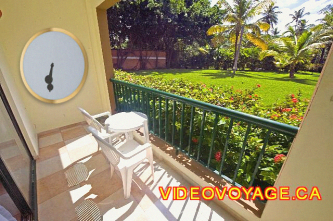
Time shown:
{"hour": 6, "minute": 31}
